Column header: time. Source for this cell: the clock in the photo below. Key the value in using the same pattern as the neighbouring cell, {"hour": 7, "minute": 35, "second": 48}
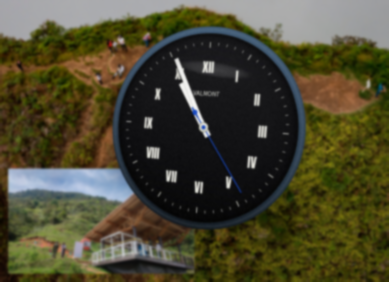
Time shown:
{"hour": 10, "minute": 55, "second": 24}
